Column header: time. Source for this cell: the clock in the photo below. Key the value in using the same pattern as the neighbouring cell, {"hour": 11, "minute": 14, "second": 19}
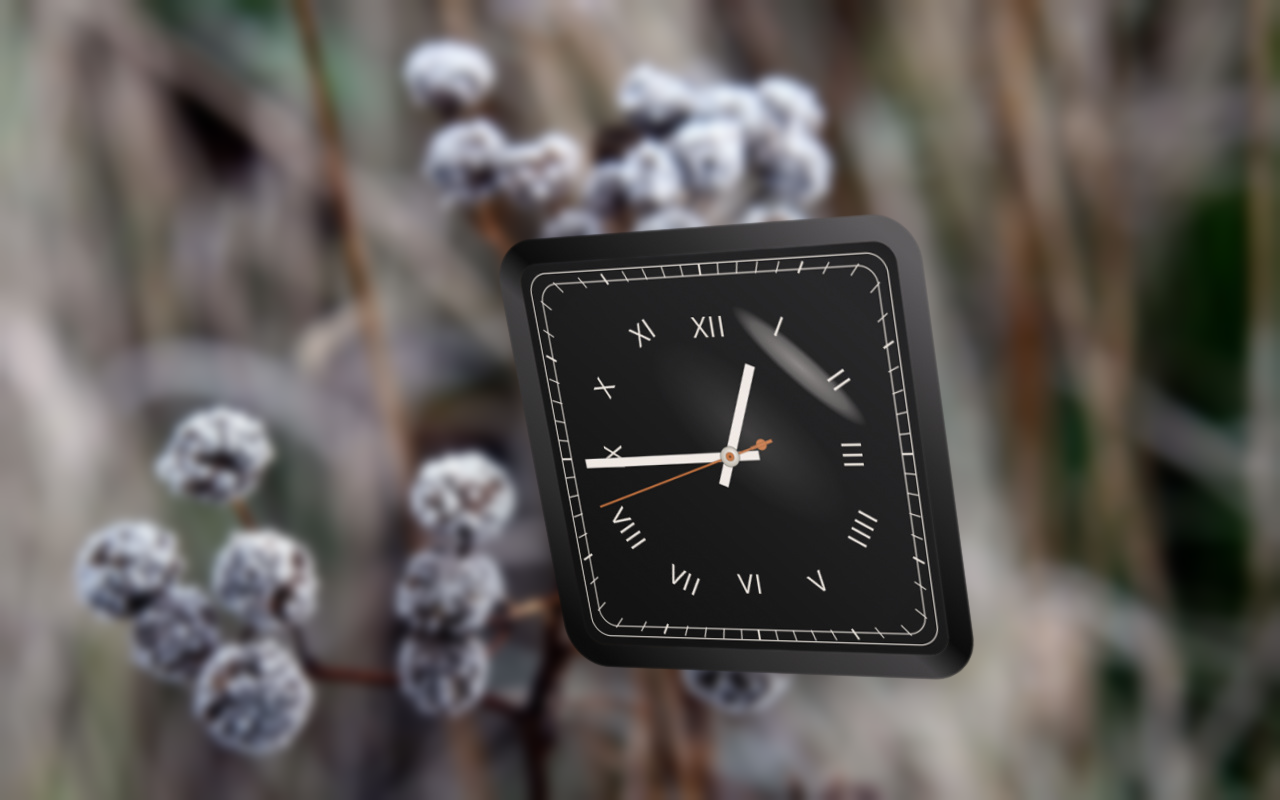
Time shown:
{"hour": 12, "minute": 44, "second": 42}
